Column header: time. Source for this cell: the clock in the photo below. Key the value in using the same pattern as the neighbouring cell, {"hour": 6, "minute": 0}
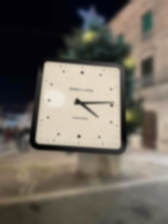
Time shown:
{"hour": 4, "minute": 14}
